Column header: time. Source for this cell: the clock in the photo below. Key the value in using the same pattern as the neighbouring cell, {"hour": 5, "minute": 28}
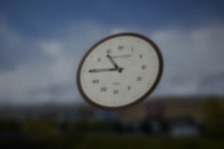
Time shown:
{"hour": 10, "minute": 45}
